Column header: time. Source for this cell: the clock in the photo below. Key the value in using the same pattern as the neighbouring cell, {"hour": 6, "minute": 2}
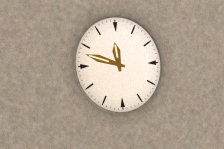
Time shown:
{"hour": 11, "minute": 48}
